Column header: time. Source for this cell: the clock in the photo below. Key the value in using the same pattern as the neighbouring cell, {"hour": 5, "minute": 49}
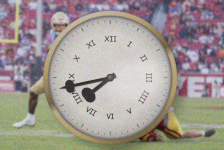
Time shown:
{"hour": 7, "minute": 43}
